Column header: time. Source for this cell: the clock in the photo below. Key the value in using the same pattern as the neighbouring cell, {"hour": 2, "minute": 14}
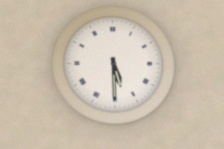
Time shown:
{"hour": 5, "minute": 30}
